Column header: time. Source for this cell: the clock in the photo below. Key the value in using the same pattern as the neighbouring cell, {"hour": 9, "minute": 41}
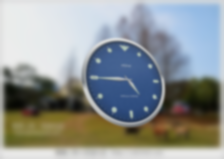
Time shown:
{"hour": 4, "minute": 45}
